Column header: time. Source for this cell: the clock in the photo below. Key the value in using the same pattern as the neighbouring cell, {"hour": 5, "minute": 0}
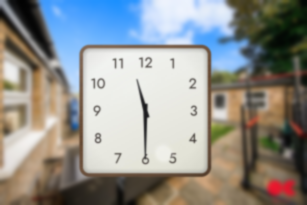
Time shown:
{"hour": 11, "minute": 30}
